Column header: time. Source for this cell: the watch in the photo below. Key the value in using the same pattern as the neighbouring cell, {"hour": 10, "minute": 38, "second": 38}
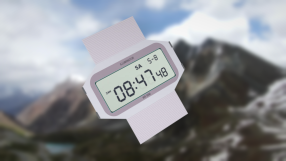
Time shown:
{"hour": 8, "minute": 47, "second": 48}
